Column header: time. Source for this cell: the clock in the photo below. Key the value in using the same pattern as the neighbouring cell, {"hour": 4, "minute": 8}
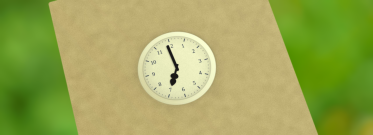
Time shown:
{"hour": 6, "minute": 59}
